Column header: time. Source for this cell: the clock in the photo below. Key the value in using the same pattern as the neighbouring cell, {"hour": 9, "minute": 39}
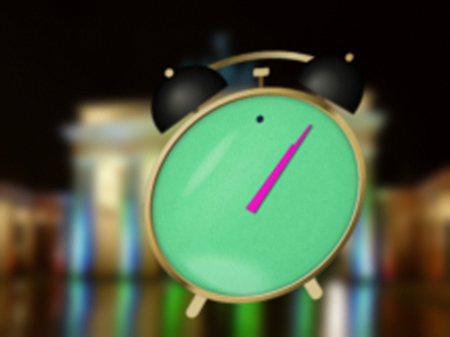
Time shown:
{"hour": 1, "minute": 6}
